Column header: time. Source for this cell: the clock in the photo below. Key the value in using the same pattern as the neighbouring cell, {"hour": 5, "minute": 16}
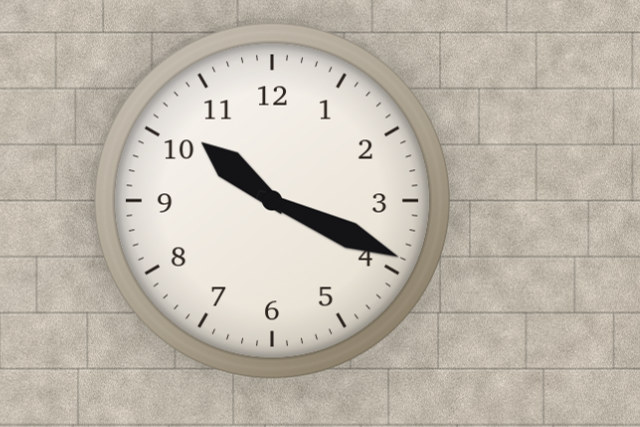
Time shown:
{"hour": 10, "minute": 19}
